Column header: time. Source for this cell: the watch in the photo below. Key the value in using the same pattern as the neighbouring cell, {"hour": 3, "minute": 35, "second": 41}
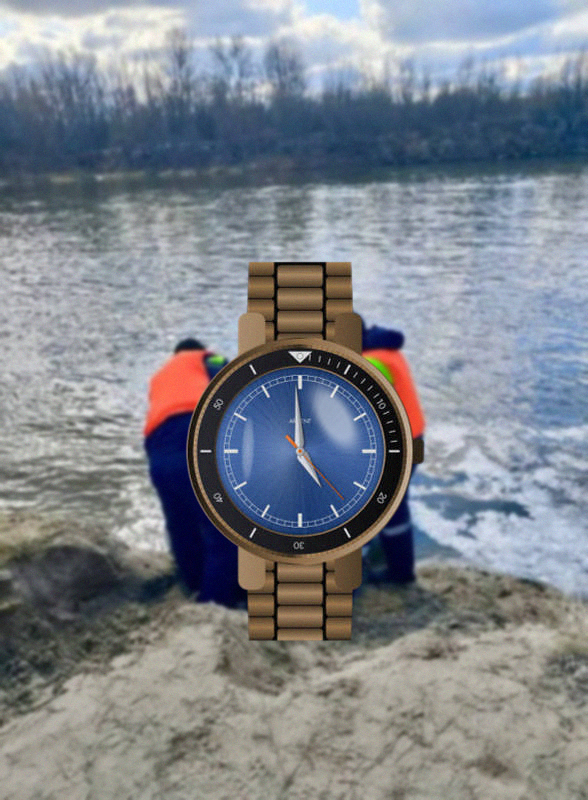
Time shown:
{"hour": 4, "minute": 59, "second": 23}
